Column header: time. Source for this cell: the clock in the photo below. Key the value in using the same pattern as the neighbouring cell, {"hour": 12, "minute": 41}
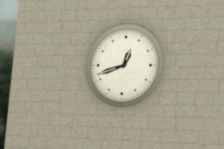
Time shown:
{"hour": 12, "minute": 42}
